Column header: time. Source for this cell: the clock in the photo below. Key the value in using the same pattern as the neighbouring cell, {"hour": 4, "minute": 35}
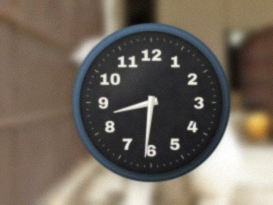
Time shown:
{"hour": 8, "minute": 31}
